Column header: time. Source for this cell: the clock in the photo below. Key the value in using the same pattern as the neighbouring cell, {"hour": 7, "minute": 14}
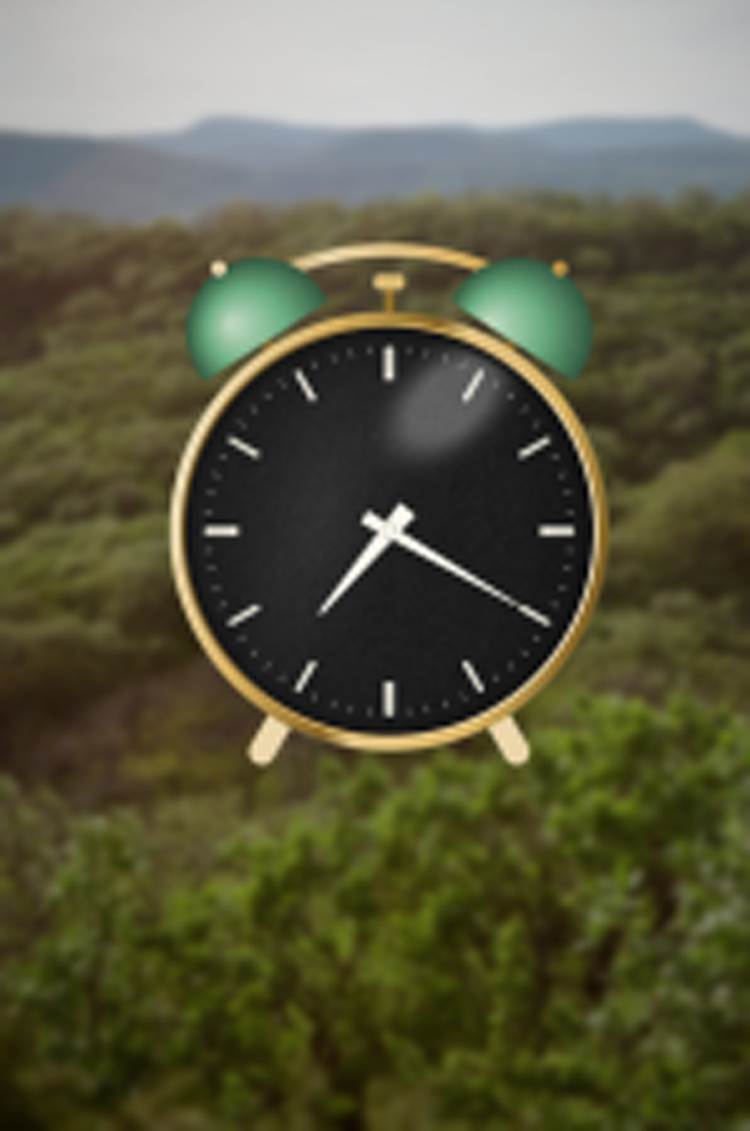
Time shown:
{"hour": 7, "minute": 20}
